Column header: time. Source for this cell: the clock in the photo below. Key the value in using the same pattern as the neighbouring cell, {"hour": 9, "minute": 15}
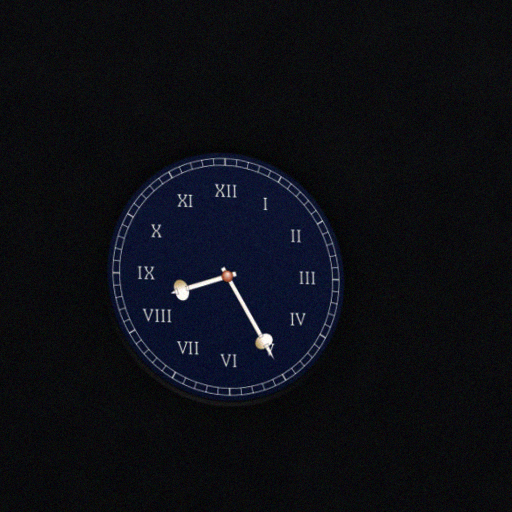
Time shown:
{"hour": 8, "minute": 25}
